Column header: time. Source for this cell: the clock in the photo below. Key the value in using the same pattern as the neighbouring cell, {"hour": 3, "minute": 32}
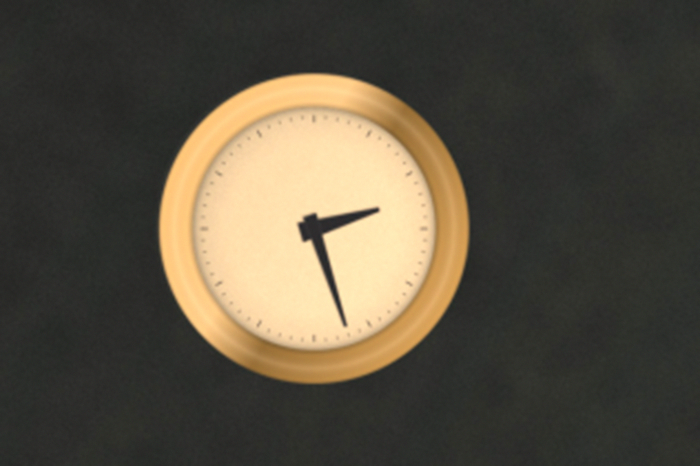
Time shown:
{"hour": 2, "minute": 27}
